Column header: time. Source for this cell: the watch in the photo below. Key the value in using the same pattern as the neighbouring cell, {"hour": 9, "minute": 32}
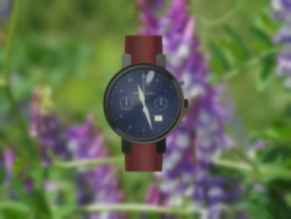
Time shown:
{"hour": 11, "minute": 27}
